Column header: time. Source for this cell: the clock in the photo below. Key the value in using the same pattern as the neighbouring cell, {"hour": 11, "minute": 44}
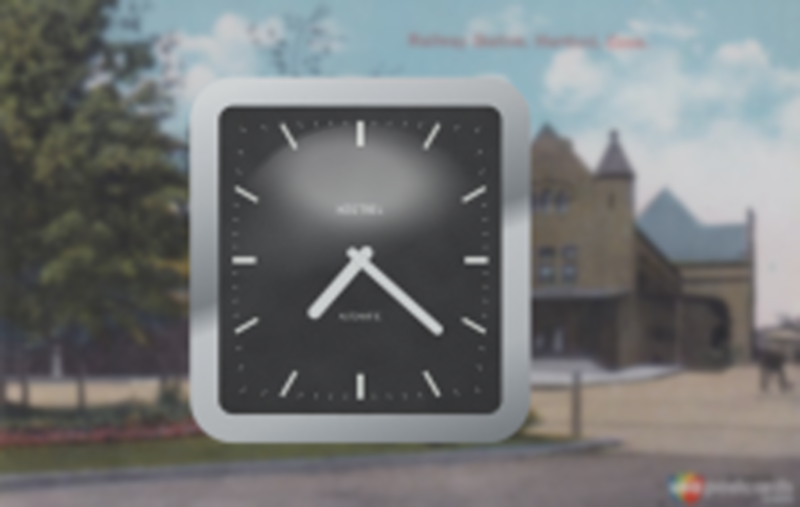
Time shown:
{"hour": 7, "minute": 22}
